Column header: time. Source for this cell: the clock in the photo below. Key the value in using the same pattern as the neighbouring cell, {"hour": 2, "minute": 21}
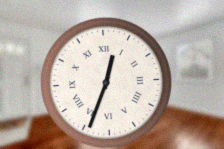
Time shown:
{"hour": 12, "minute": 34}
